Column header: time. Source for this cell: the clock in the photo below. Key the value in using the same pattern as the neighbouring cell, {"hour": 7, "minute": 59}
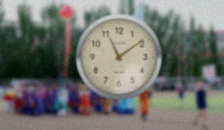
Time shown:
{"hour": 11, "minute": 9}
